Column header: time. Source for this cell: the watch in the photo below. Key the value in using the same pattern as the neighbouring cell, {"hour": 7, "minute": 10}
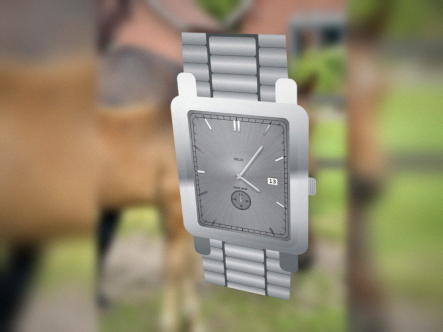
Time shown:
{"hour": 4, "minute": 6}
